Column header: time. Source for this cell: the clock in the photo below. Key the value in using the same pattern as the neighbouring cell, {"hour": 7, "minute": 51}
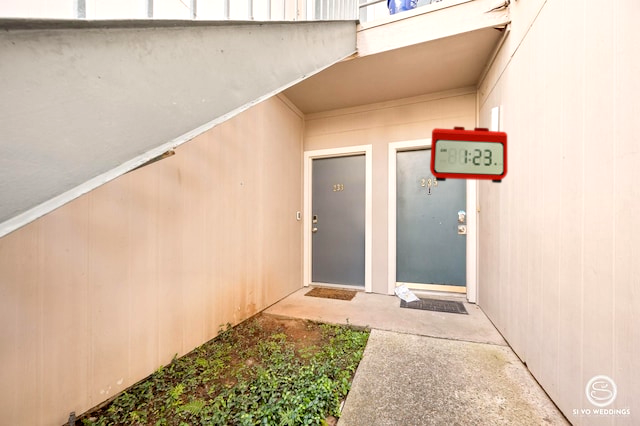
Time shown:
{"hour": 1, "minute": 23}
